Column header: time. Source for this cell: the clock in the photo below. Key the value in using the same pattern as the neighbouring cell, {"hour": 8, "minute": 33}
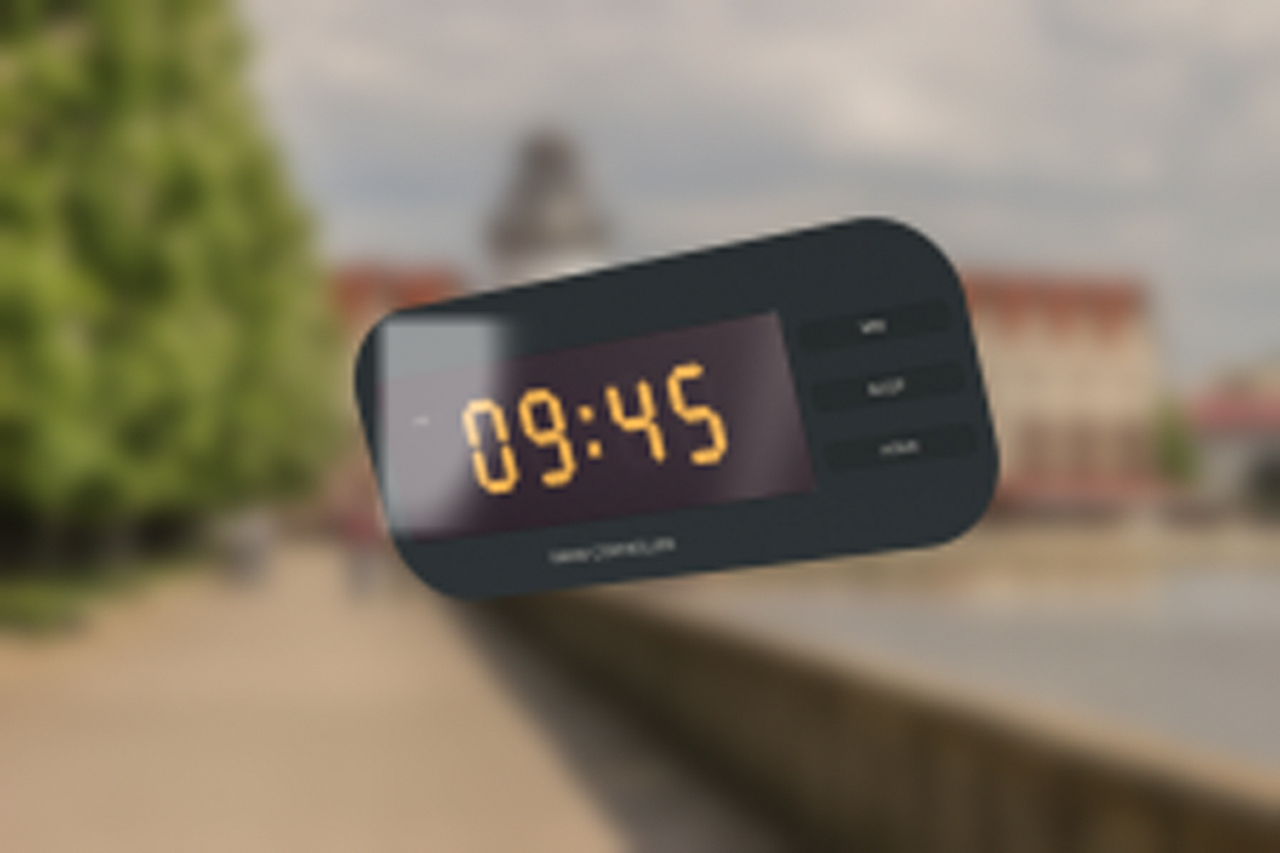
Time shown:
{"hour": 9, "minute": 45}
